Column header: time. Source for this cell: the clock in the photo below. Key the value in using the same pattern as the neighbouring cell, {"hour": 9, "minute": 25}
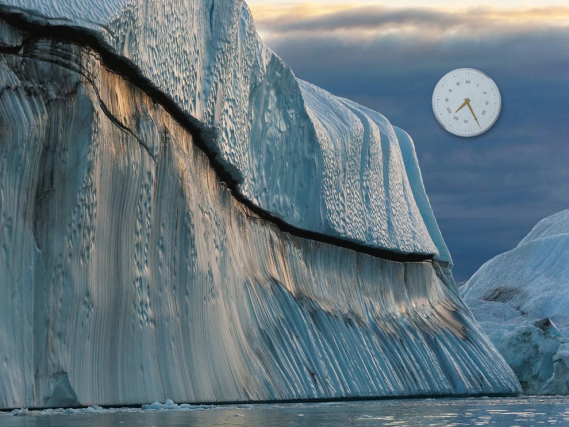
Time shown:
{"hour": 7, "minute": 25}
